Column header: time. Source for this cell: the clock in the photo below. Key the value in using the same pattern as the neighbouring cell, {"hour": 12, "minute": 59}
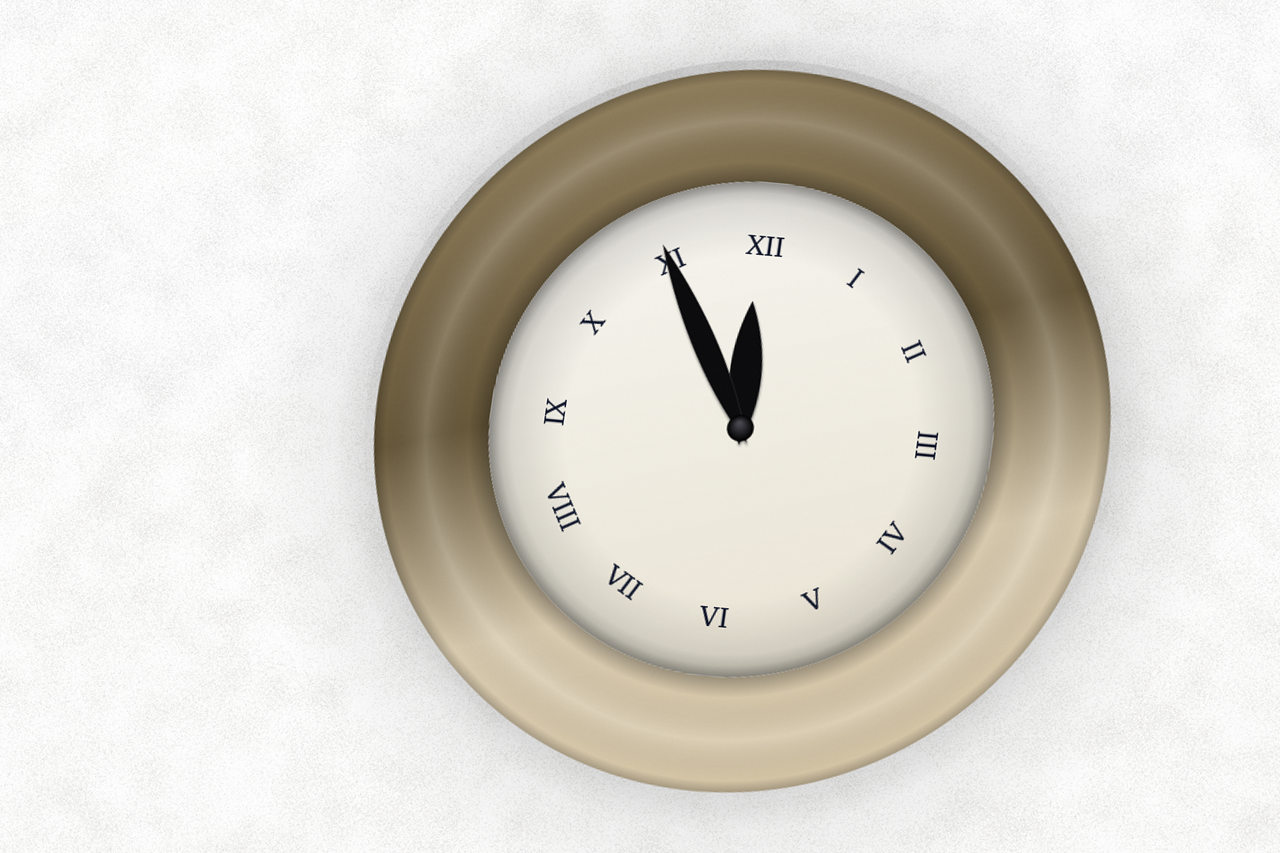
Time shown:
{"hour": 11, "minute": 55}
